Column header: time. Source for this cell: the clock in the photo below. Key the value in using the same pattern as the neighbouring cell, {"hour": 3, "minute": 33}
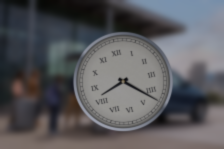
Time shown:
{"hour": 8, "minute": 22}
